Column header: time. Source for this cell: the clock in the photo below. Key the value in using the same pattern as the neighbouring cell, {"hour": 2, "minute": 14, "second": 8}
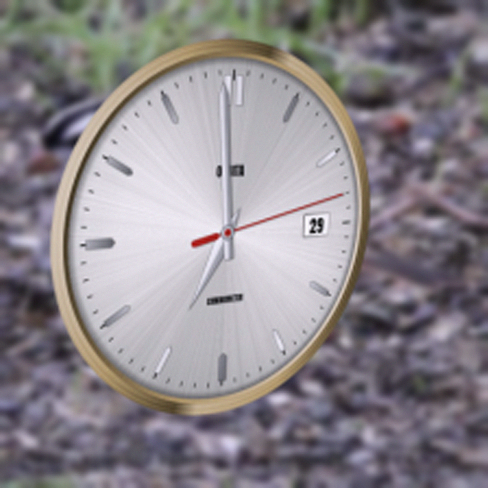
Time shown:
{"hour": 6, "minute": 59, "second": 13}
